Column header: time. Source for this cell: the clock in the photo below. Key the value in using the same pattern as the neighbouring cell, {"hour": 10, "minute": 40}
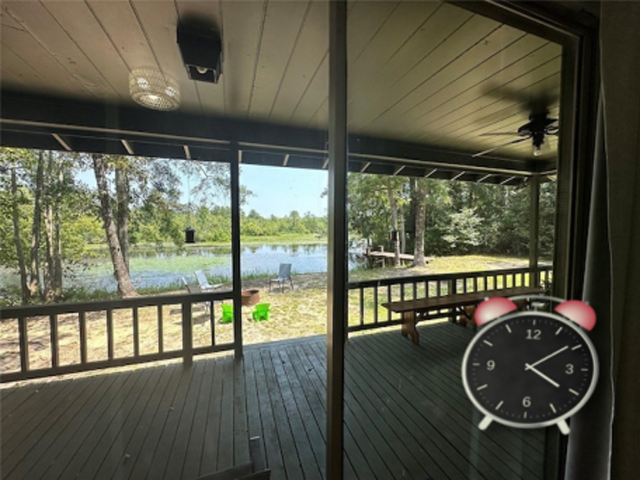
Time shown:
{"hour": 4, "minute": 9}
